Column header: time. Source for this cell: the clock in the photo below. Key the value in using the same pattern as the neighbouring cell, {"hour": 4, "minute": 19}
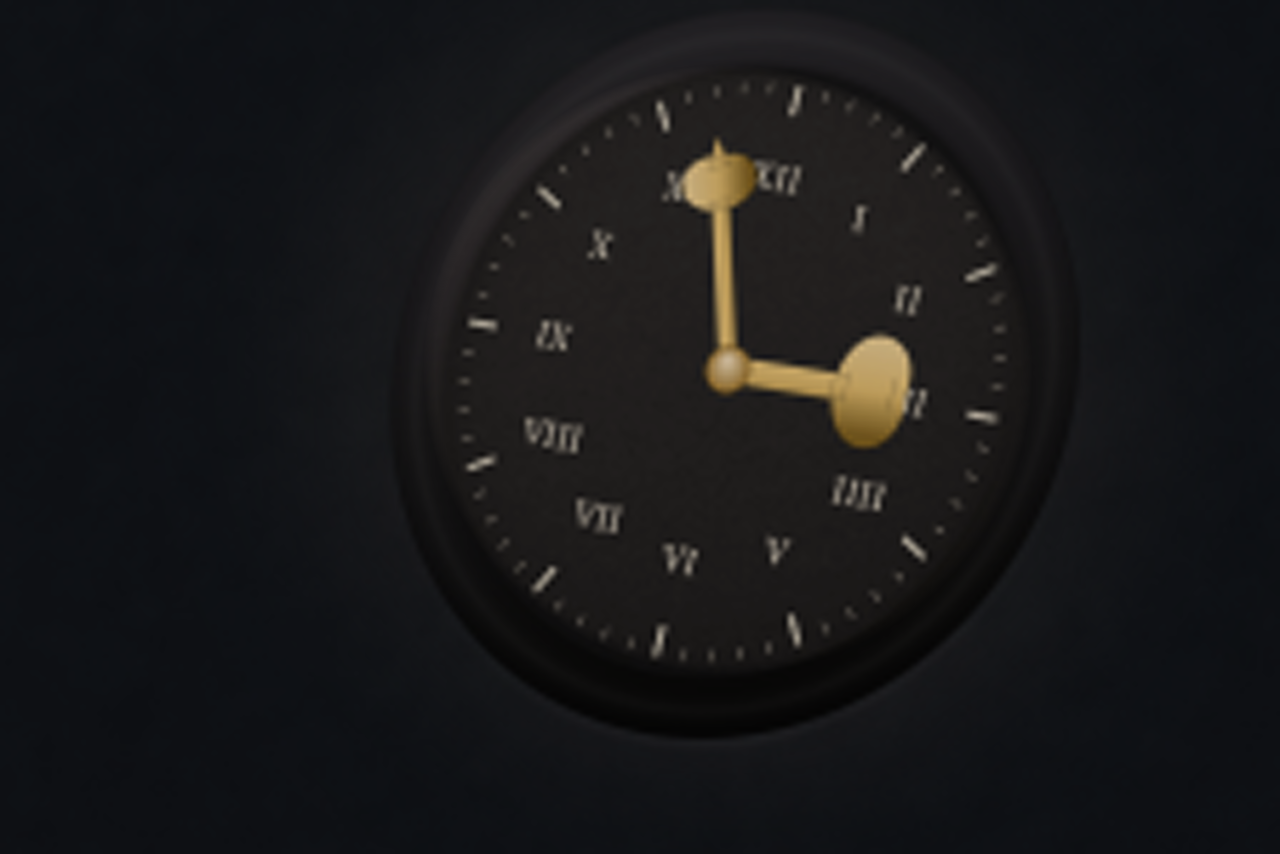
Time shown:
{"hour": 2, "minute": 57}
